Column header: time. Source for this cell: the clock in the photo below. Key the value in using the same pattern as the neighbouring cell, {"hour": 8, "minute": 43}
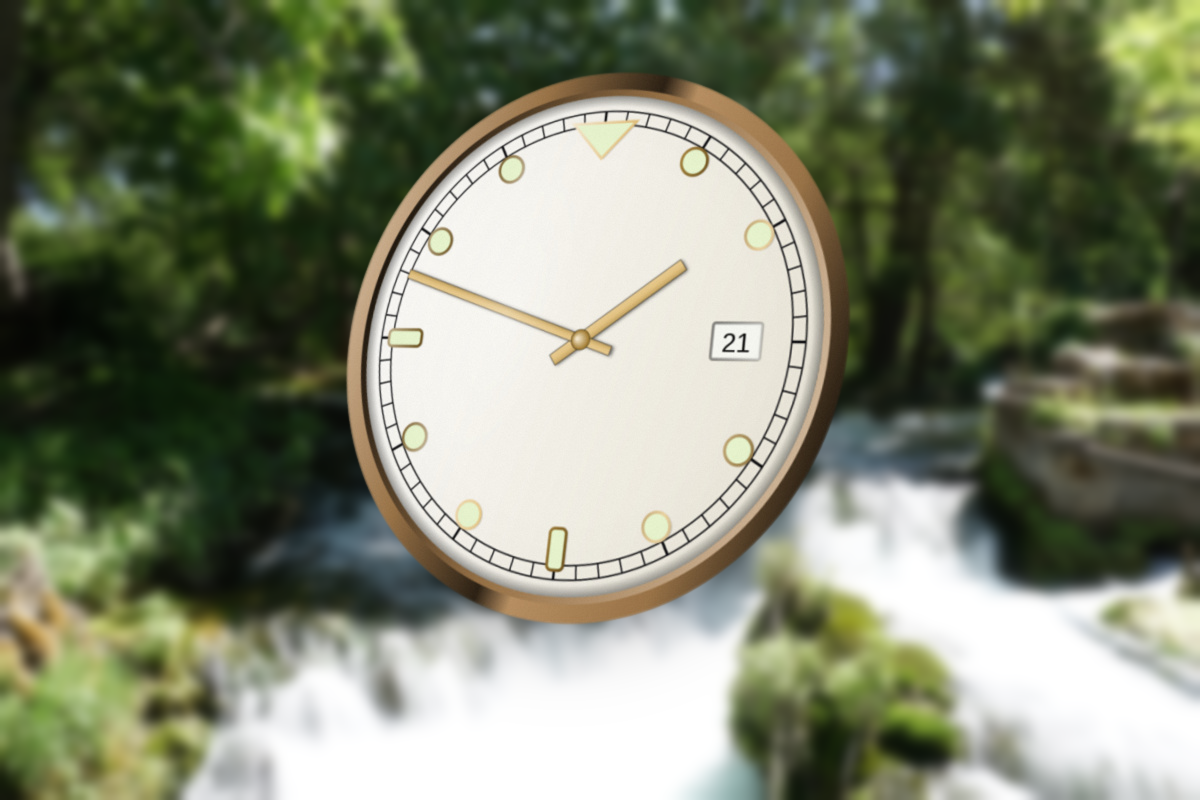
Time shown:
{"hour": 1, "minute": 48}
